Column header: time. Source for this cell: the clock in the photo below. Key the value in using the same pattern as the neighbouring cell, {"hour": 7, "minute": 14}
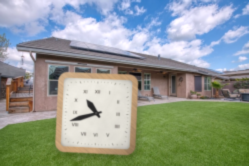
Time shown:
{"hour": 10, "minute": 42}
